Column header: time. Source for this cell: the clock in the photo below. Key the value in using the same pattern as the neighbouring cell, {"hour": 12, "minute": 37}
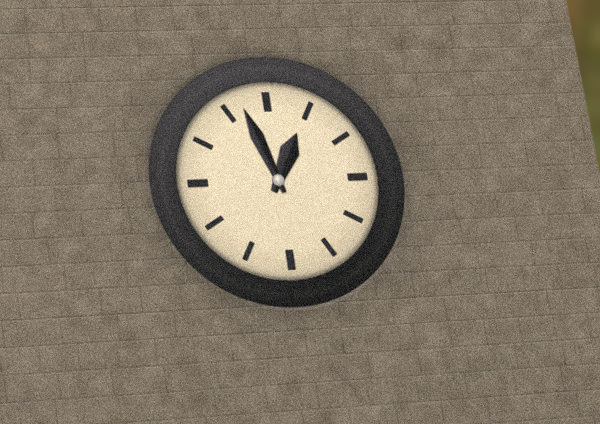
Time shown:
{"hour": 12, "minute": 57}
